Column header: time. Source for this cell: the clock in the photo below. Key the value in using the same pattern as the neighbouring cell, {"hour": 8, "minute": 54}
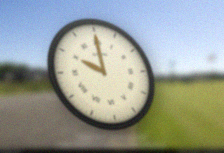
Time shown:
{"hour": 10, "minute": 0}
